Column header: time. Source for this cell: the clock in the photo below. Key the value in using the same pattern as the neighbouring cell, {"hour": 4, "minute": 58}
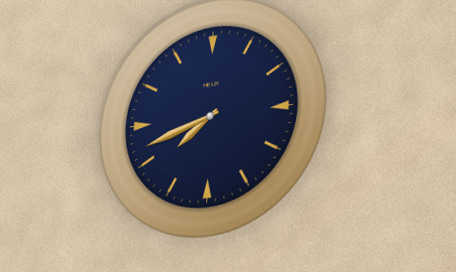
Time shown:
{"hour": 7, "minute": 42}
